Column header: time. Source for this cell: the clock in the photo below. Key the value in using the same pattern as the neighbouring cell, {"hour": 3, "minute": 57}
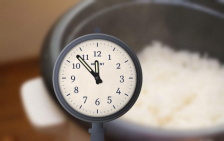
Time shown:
{"hour": 11, "minute": 53}
